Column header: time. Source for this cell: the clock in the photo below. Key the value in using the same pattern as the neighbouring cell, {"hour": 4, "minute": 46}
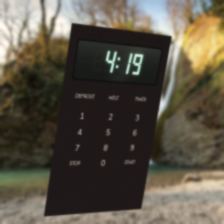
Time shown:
{"hour": 4, "minute": 19}
